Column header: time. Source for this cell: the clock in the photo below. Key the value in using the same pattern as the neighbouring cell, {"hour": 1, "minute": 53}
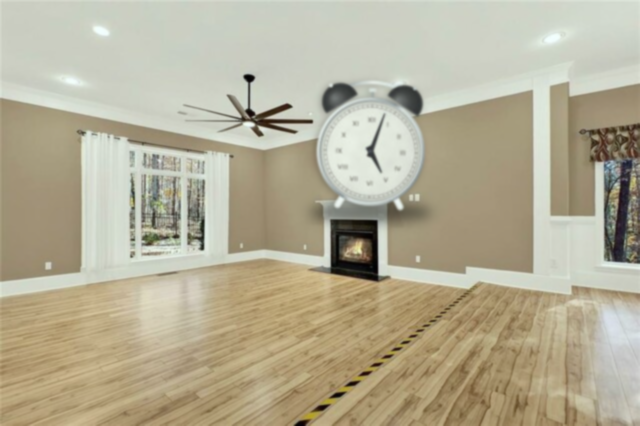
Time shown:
{"hour": 5, "minute": 3}
